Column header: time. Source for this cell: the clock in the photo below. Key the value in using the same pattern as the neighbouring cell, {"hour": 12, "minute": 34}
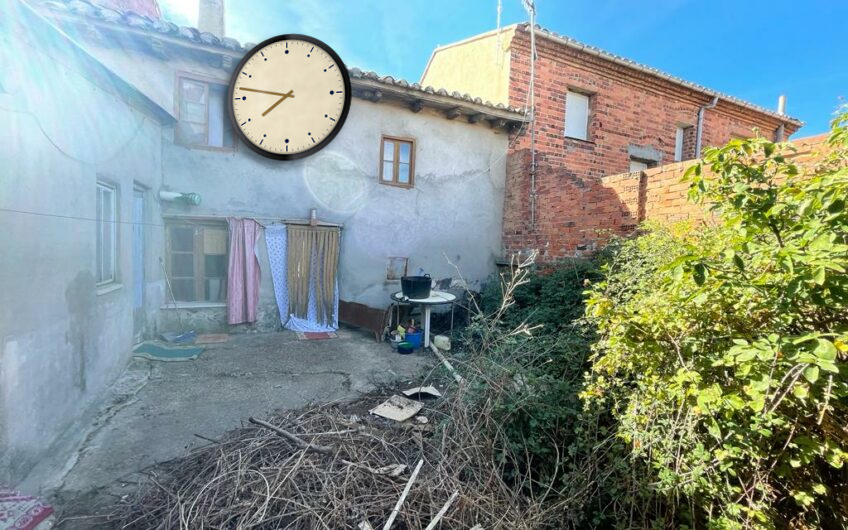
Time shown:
{"hour": 7, "minute": 47}
